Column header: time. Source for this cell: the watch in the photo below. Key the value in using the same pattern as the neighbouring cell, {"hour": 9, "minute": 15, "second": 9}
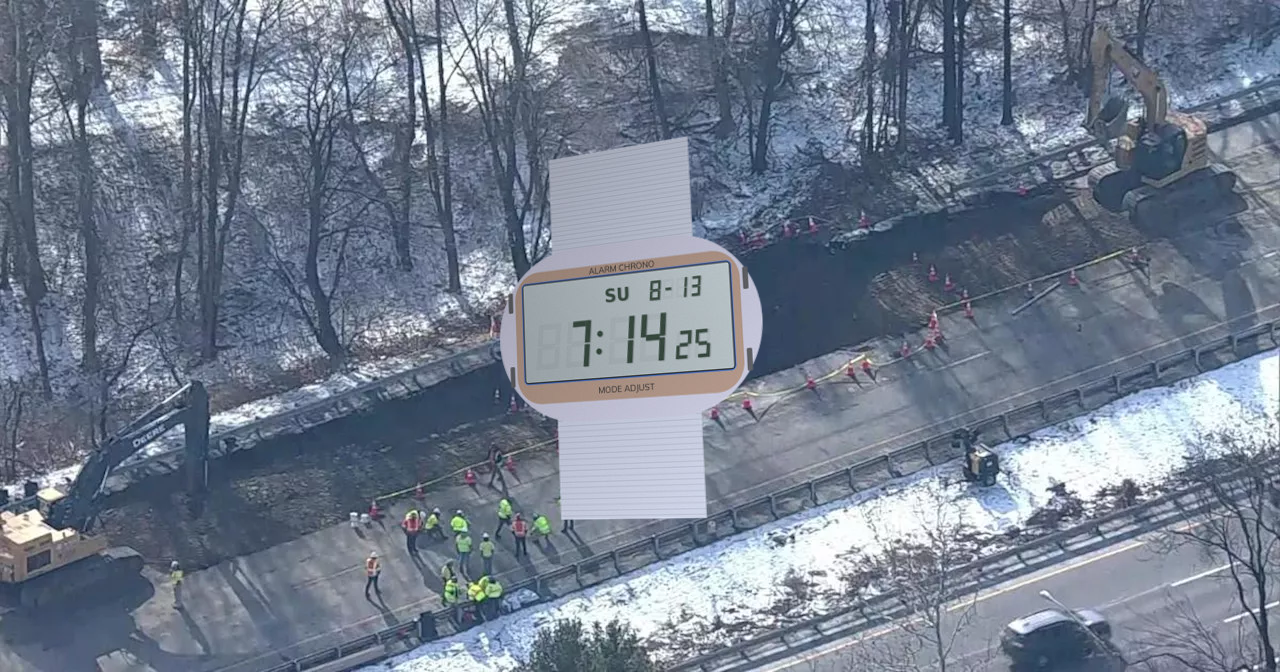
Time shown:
{"hour": 7, "minute": 14, "second": 25}
